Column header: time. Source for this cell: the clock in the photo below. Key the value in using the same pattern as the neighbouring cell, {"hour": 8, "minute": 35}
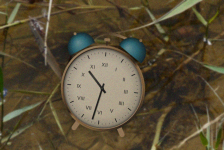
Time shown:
{"hour": 10, "minute": 32}
